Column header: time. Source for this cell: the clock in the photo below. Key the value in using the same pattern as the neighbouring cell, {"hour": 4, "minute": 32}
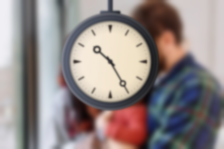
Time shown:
{"hour": 10, "minute": 25}
